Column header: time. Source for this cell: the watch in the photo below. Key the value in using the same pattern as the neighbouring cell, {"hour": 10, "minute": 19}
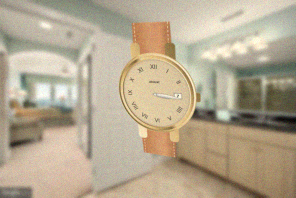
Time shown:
{"hour": 3, "minute": 16}
